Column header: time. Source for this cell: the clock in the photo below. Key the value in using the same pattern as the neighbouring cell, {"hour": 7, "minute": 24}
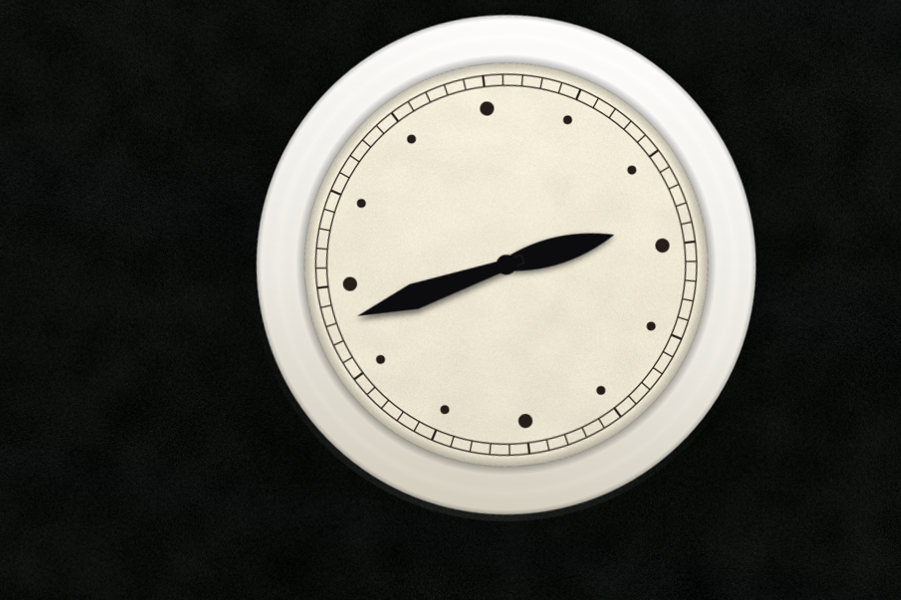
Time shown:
{"hour": 2, "minute": 43}
